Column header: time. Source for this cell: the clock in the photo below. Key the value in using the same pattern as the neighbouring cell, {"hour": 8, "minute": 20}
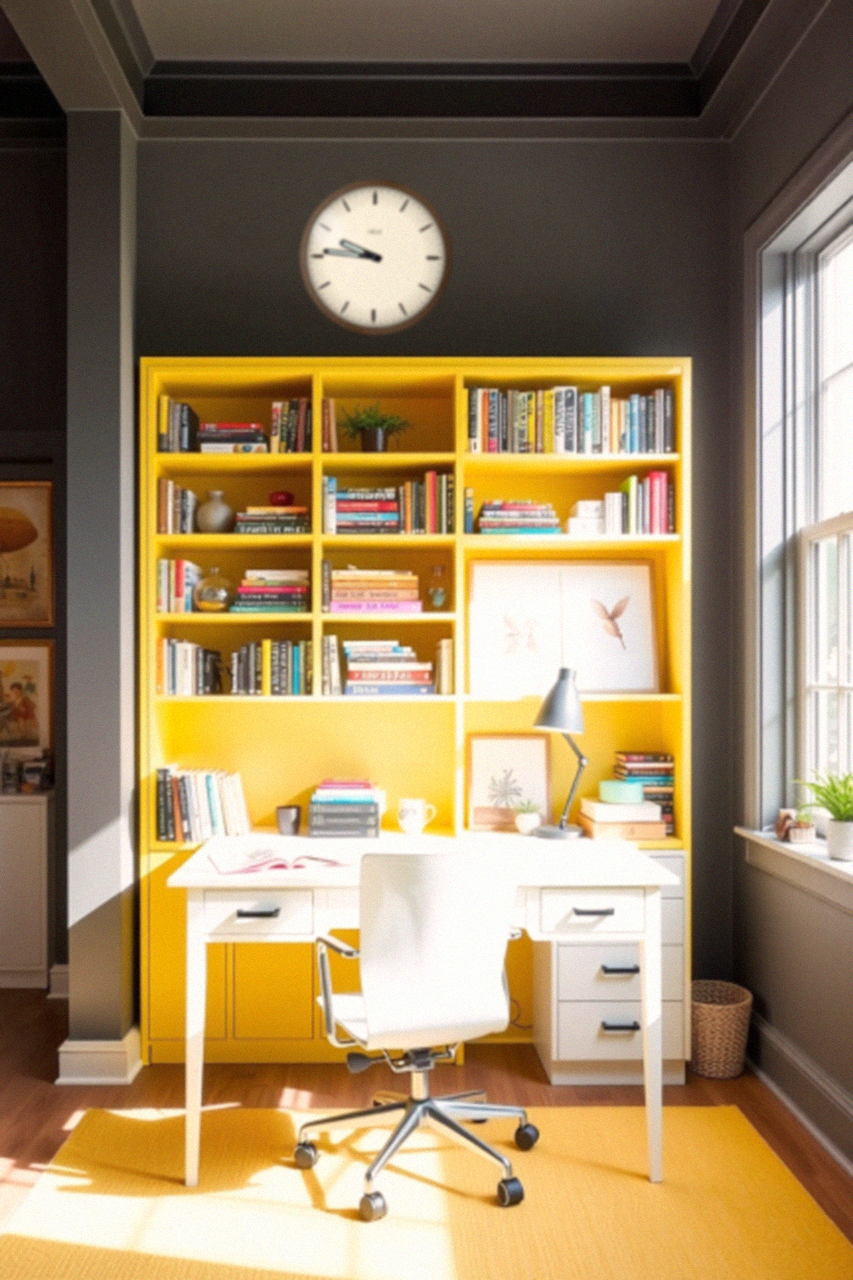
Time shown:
{"hour": 9, "minute": 46}
